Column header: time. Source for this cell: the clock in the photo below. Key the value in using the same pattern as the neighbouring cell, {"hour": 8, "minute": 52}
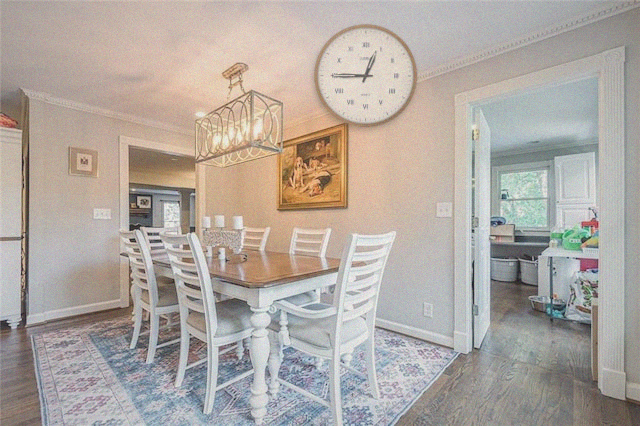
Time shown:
{"hour": 12, "minute": 45}
